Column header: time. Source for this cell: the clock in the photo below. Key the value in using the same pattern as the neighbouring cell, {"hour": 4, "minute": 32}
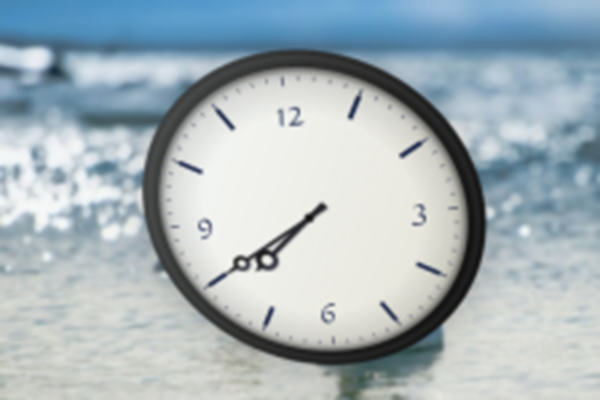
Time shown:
{"hour": 7, "minute": 40}
